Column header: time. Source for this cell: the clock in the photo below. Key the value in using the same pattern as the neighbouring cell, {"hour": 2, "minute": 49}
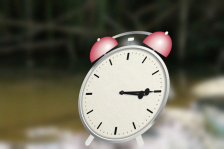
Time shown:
{"hour": 3, "minute": 15}
